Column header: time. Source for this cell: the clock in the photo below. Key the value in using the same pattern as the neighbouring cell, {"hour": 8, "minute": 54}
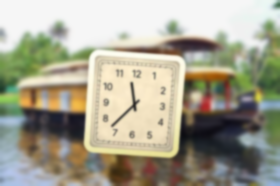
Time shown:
{"hour": 11, "minute": 37}
